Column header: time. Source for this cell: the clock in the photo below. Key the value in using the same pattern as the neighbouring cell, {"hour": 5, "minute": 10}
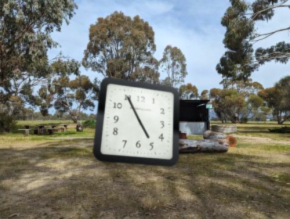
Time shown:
{"hour": 4, "minute": 55}
